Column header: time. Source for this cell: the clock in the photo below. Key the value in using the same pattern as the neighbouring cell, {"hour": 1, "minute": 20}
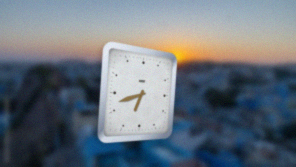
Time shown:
{"hour": 6, "minute": 42}
